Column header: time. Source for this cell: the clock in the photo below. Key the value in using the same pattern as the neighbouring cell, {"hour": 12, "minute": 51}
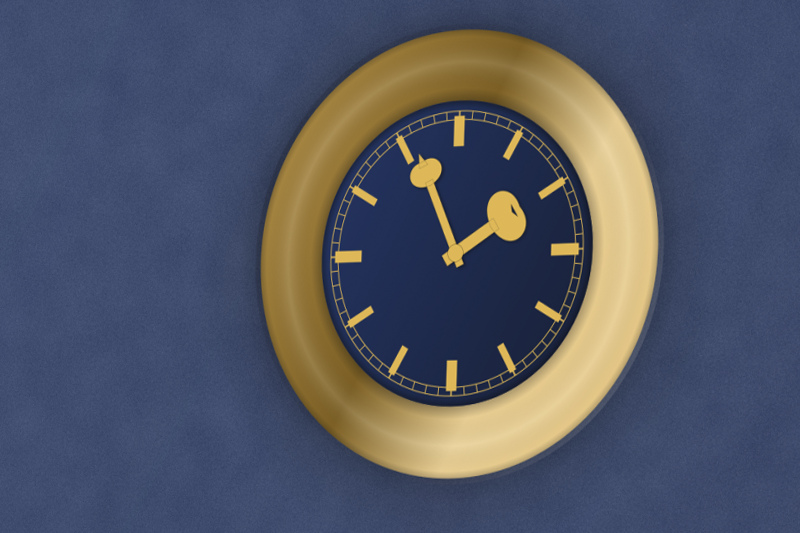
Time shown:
{"hour": 1, "minute": 56}
